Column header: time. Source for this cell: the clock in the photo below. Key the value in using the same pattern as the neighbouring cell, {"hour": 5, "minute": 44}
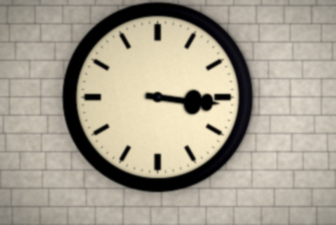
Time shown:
{"hour": 3, "minute": 16}
